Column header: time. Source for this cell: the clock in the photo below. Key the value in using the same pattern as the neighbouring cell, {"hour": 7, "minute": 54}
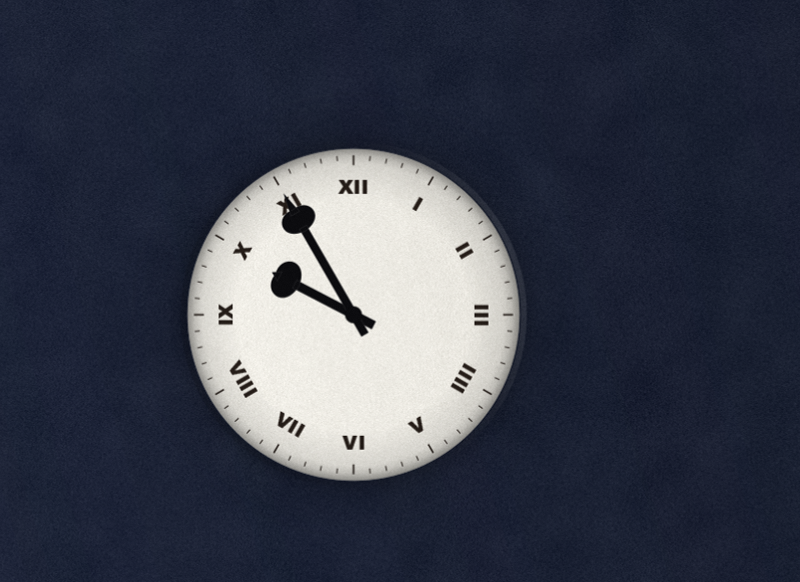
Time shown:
{"hour": 9, "minute": 55}
